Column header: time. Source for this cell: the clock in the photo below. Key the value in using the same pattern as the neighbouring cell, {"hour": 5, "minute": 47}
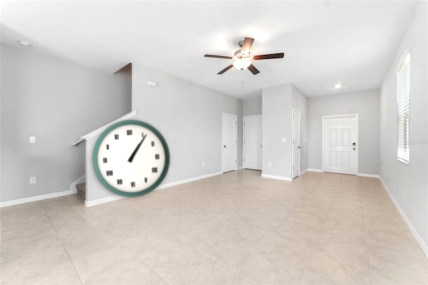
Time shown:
{"hour": 1, "minute": 6}
